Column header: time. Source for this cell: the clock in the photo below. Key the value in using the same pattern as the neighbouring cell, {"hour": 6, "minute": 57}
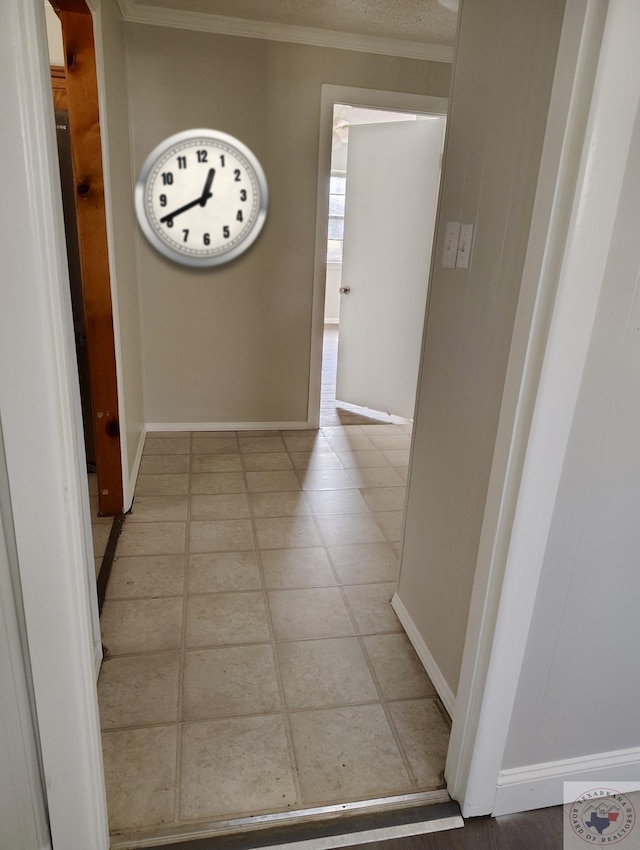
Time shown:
{"hour": 12, "minute": 41}
